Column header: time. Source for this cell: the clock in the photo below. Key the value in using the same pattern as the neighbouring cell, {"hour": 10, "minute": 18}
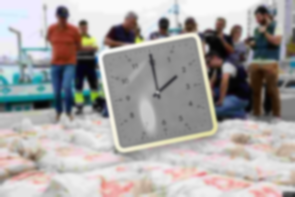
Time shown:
{"hour": 2, "minute": 0}
